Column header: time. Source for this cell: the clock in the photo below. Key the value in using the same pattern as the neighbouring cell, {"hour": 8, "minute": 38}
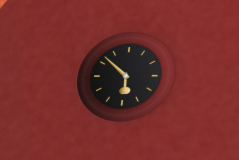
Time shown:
{"hour": 5, "minute": 52}
